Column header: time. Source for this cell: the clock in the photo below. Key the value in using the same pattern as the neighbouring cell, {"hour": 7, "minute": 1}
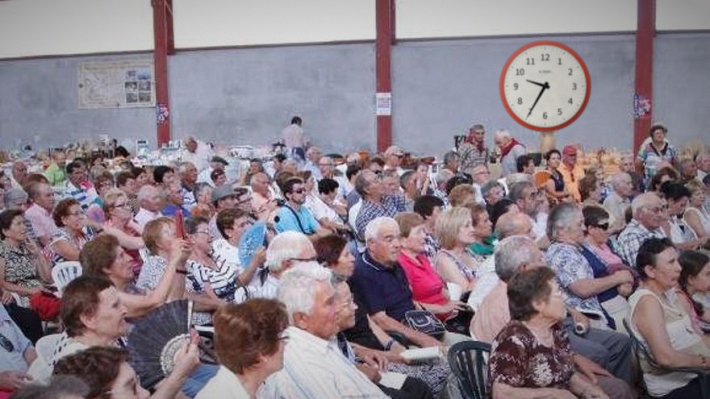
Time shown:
{"hour": 9, "minute": 35}
